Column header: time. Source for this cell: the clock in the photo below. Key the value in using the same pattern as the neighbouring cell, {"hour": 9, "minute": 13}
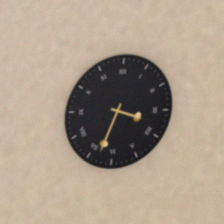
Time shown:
{"hour": 3, "minute": 33}
